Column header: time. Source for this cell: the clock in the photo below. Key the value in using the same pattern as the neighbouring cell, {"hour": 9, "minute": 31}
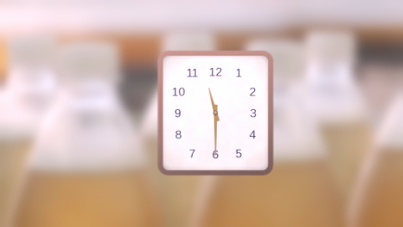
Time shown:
{"hour": 11, "minute": 30}
